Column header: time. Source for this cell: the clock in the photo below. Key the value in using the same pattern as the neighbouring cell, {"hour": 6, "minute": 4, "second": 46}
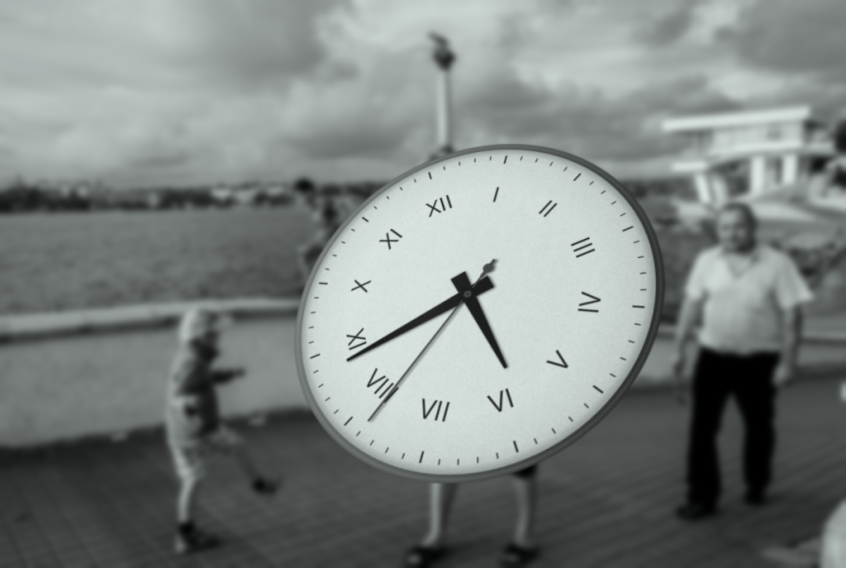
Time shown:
{"hour": 5, "minute": 43, "second": 39}
